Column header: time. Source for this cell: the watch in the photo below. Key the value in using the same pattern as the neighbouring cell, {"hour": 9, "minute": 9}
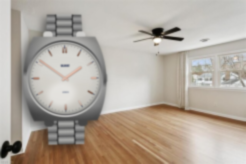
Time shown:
{"hour": 1, "minute": 51}
